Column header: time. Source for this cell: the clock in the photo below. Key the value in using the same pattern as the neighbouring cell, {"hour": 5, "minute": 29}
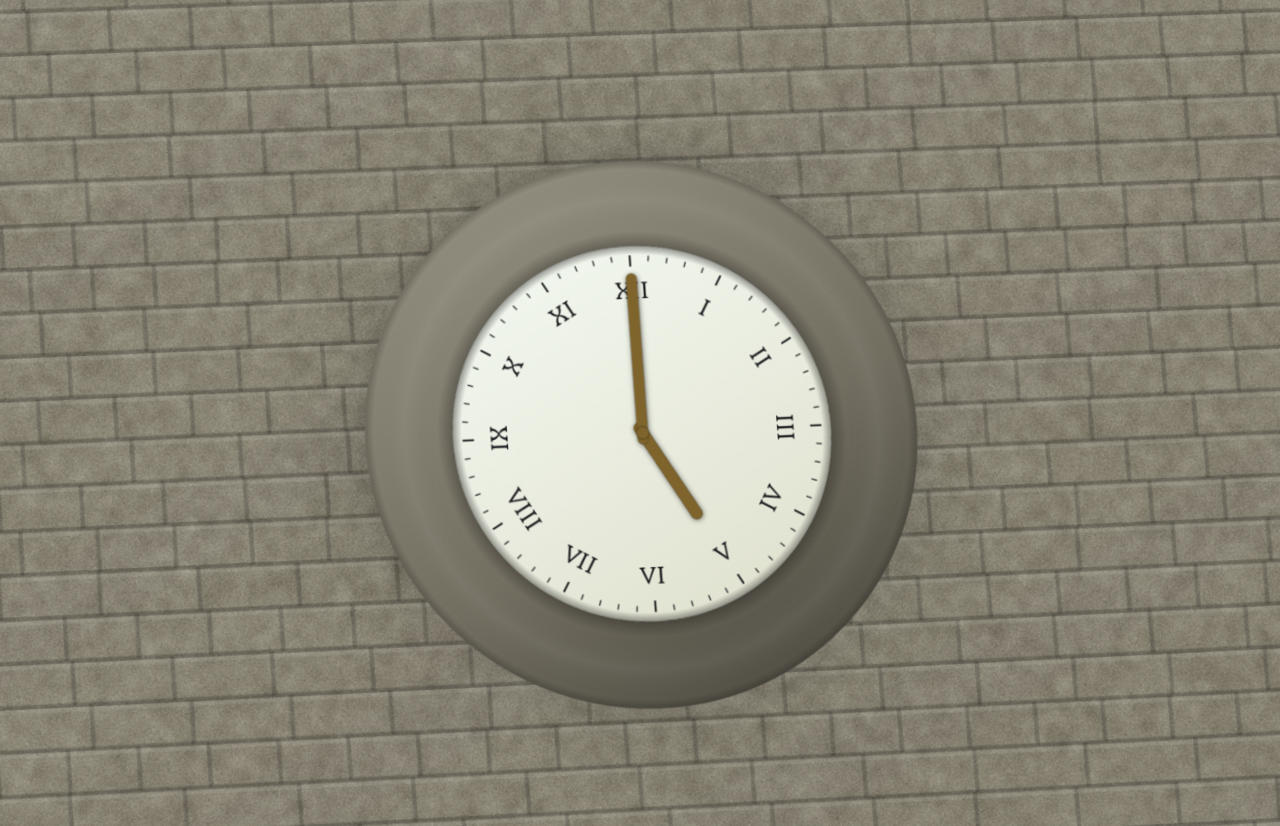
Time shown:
{"hour": 5, "minute": 0}
